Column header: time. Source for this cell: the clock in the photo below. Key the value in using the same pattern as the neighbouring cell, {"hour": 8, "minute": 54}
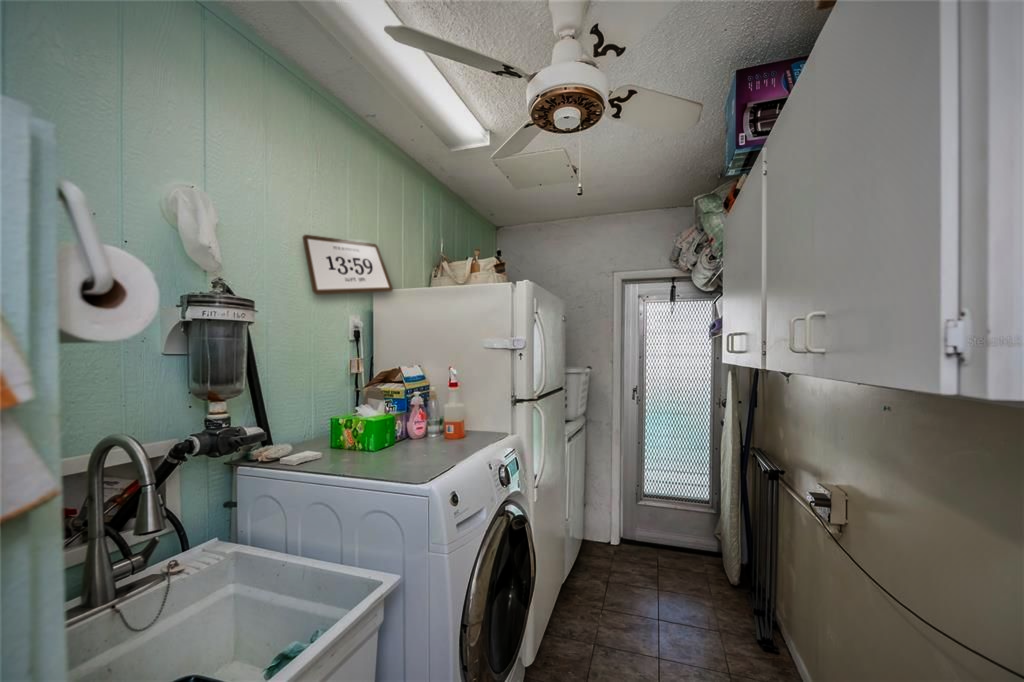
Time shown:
{"hour": 13, "minute": 59}
